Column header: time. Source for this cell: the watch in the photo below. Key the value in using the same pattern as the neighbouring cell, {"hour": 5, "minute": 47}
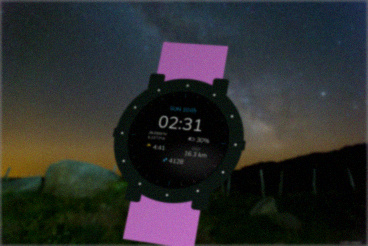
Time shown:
{"hour": 2, "minute": 31}
